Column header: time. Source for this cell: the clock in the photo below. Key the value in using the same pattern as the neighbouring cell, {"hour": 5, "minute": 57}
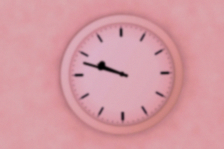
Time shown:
{"hour": 9, "minute": 48}
